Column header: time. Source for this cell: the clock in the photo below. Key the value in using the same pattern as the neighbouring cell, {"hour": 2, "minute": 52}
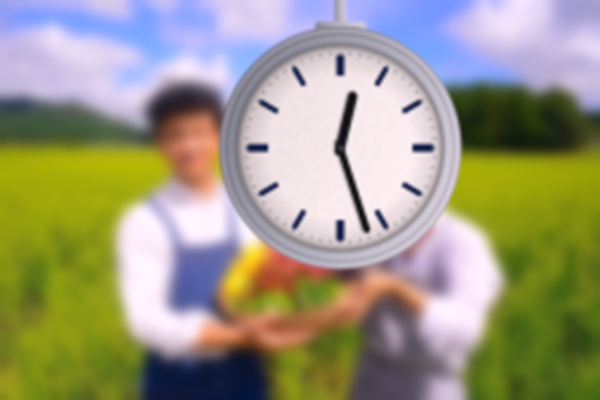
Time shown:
{"hour": 12, "minute": 27}
